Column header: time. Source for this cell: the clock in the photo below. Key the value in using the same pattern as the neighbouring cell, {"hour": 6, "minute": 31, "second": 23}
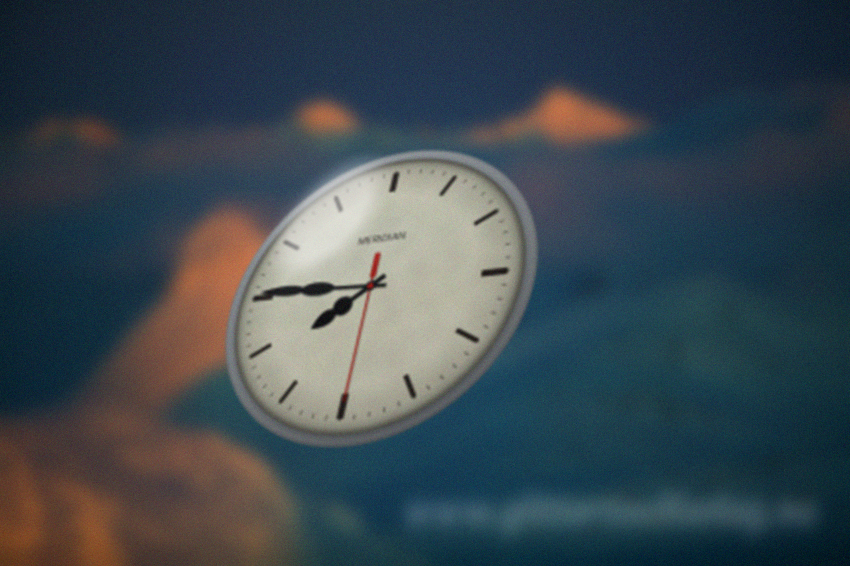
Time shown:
{"hour": 7, "minute": 45, "second": 30}
